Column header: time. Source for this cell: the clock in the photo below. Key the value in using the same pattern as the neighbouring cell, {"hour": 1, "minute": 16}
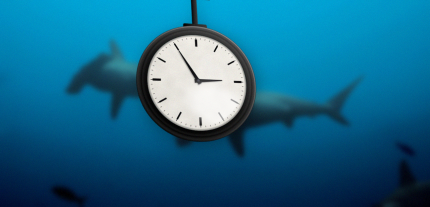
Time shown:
{"hour": 2, "minute": 55}
